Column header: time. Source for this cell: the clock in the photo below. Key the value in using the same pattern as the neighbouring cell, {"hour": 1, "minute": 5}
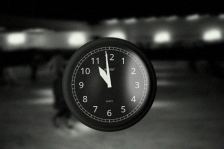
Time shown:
{"hour": 10, "minute": 59}
